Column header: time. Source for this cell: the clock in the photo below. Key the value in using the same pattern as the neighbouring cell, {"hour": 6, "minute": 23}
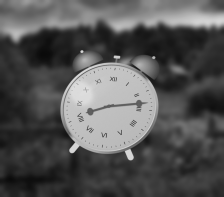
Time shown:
{"hour": 8, "minute": 13}
